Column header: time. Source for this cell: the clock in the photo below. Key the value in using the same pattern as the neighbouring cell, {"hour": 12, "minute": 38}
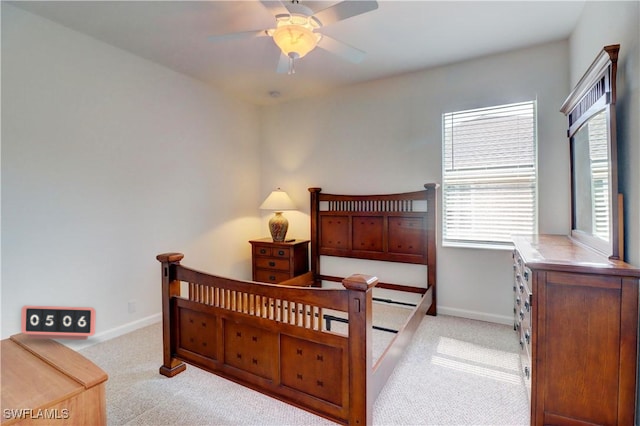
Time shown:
{"hour": 5, "minute": 6}
